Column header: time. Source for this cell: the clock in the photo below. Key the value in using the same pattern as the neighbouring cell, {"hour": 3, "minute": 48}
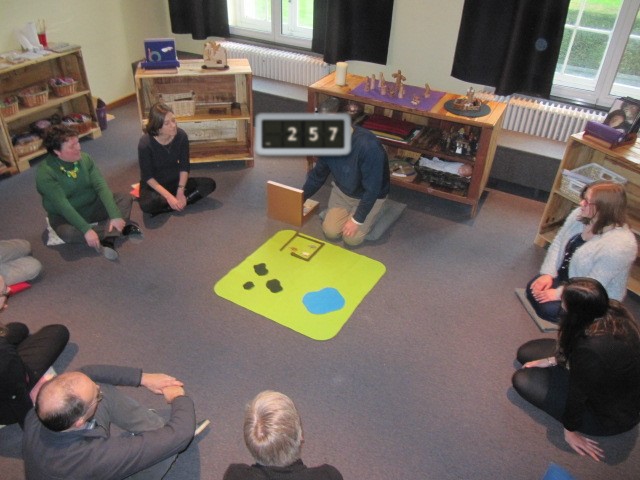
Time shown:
{"hour": 2, "minute": 57}
